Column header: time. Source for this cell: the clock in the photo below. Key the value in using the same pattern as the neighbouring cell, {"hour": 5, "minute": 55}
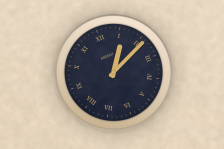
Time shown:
{"hour": 1, "minute": 11}
